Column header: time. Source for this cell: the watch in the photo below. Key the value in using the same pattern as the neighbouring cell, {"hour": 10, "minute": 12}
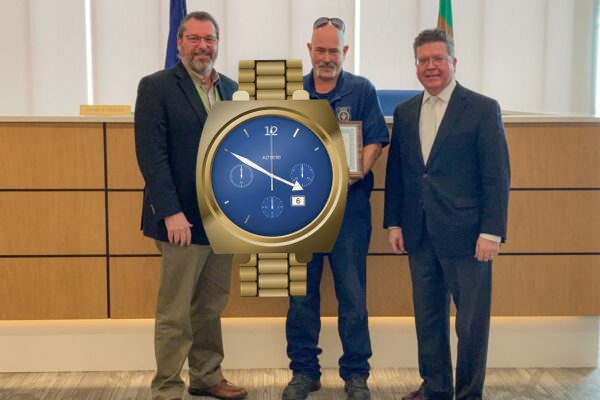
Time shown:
{"hour": 3, "minute": 50}
